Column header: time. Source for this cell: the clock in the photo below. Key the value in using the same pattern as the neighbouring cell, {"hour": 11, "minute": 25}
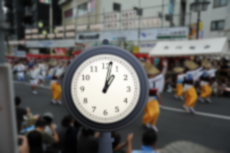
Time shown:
{"hour": 1, "minute": 2}
